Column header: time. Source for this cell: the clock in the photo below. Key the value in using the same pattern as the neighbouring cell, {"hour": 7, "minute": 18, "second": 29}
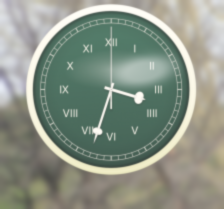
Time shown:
{"hour": 3, "minute": 33, "second": 0}
